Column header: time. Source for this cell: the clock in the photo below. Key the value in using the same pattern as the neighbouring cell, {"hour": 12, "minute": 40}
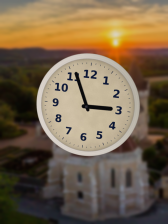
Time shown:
{"hour": 2, "minute": 56}
